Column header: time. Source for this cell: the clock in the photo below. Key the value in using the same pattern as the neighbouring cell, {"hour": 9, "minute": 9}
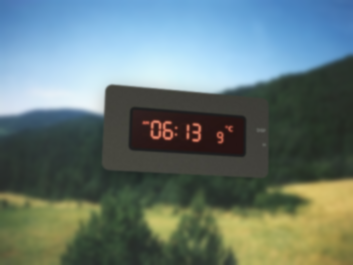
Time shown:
{"hour": 6, "minute": 13}
